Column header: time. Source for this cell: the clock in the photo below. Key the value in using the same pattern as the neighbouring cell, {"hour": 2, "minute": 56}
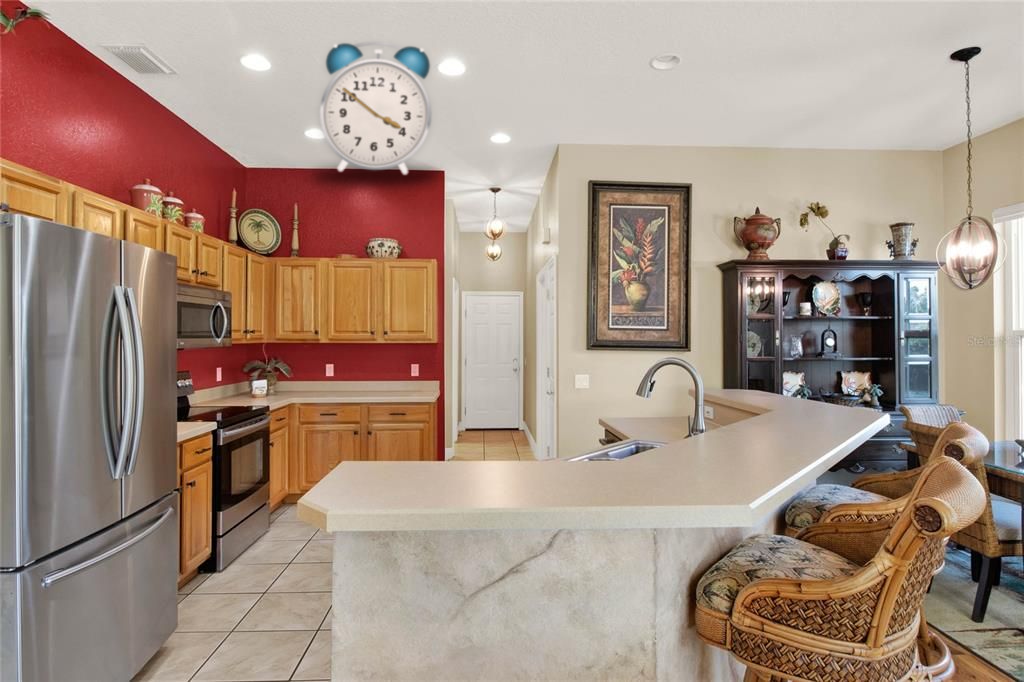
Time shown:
{"hour": 3, "minute": 51}
